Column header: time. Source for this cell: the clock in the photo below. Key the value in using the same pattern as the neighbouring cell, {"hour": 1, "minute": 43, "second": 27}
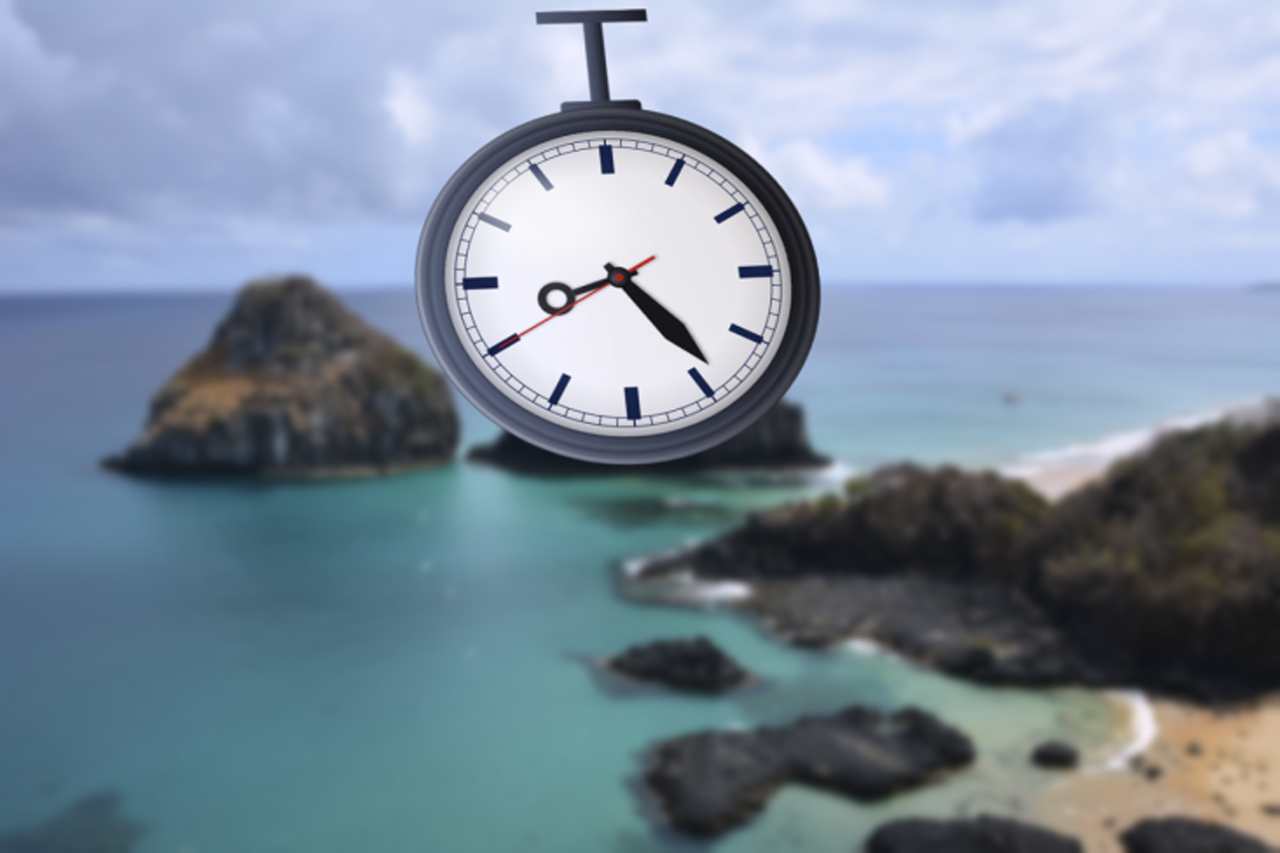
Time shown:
{"hour": 8, "minute": 23, "second": 40}
